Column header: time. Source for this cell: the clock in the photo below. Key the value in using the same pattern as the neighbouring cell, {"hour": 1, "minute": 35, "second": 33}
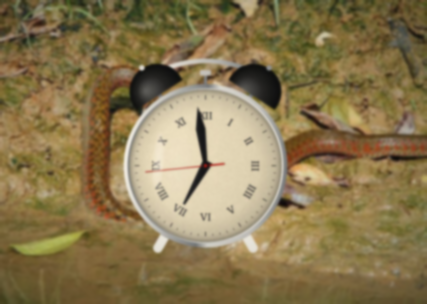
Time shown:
{"hour": 6, "minute": 58, "second": 44}
